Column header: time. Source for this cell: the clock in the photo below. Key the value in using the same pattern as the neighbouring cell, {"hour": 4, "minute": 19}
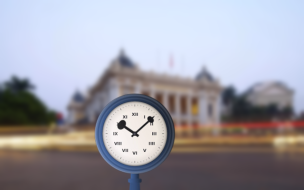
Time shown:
{"hour": 10, "minute": 8}
